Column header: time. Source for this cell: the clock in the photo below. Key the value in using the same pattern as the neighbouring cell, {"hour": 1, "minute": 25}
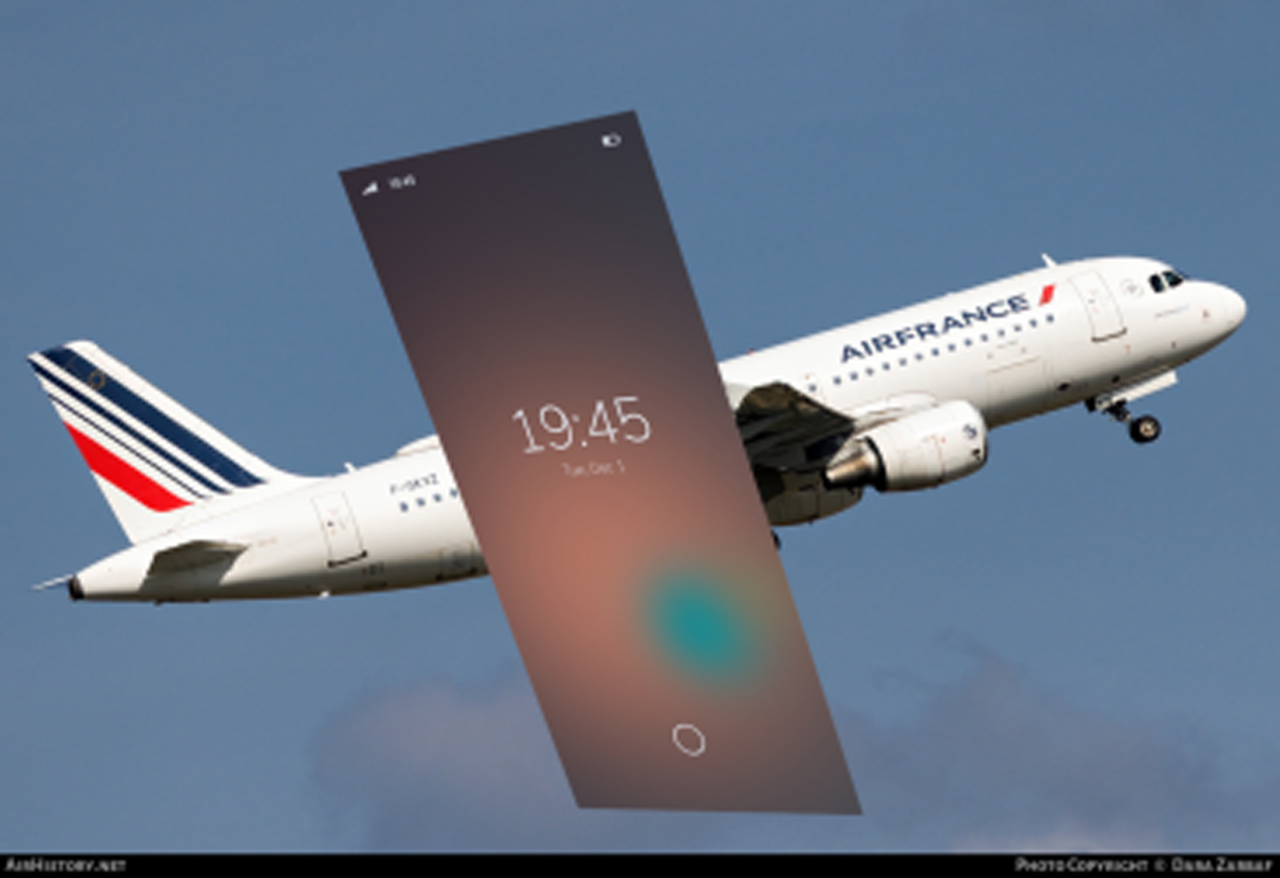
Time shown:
{"hour": 19, "minute": 45}
